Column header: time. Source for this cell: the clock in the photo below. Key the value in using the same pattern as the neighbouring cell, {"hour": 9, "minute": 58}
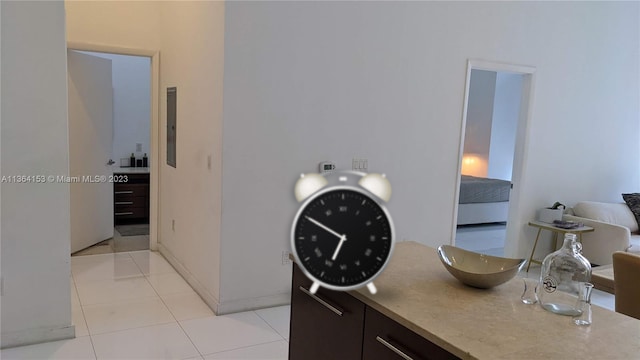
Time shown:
{"hour": 6, "minute": 50}
